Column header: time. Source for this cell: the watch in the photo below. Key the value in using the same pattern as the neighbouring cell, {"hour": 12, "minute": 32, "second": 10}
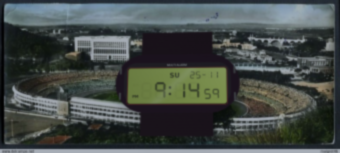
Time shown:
{"hour": 9, "minute": 14, "second": 59}
